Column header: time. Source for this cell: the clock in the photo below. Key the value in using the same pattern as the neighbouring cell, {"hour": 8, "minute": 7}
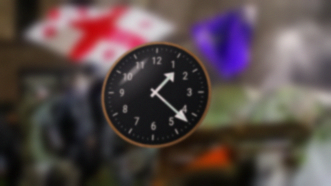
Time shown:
{"hour": 1, "minute": 22}
